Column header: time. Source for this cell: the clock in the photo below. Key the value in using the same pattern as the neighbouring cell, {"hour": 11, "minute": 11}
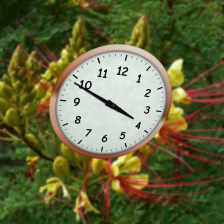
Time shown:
{"hour": 3, "minute": 49}
